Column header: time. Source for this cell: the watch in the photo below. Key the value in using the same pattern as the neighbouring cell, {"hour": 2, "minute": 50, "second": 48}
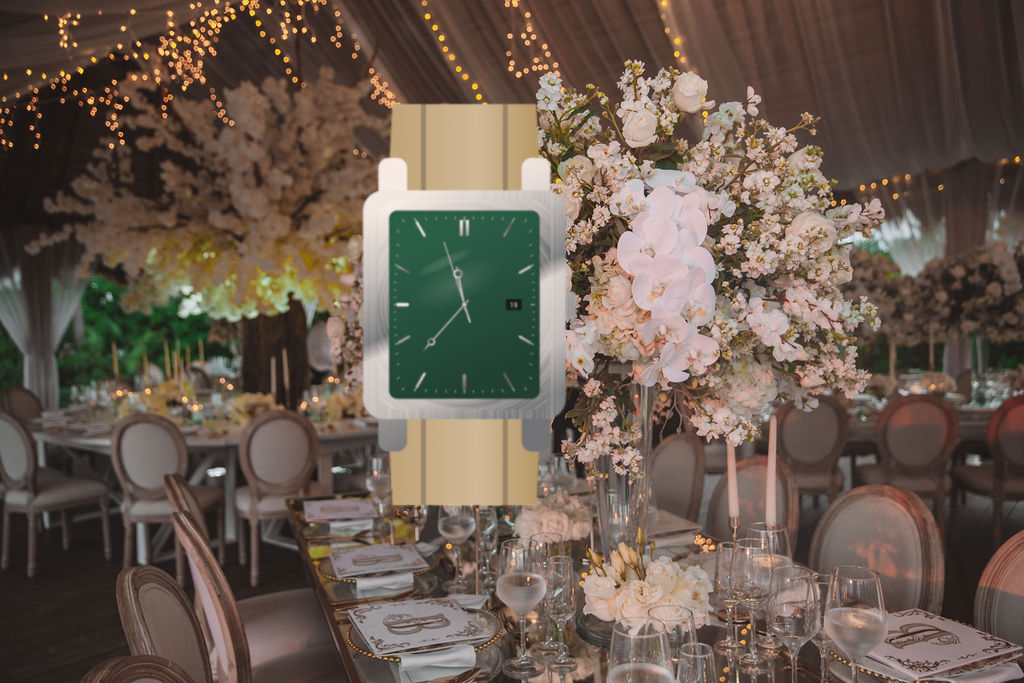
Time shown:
{"hour": 11, "minute": 36, "second": 57}
